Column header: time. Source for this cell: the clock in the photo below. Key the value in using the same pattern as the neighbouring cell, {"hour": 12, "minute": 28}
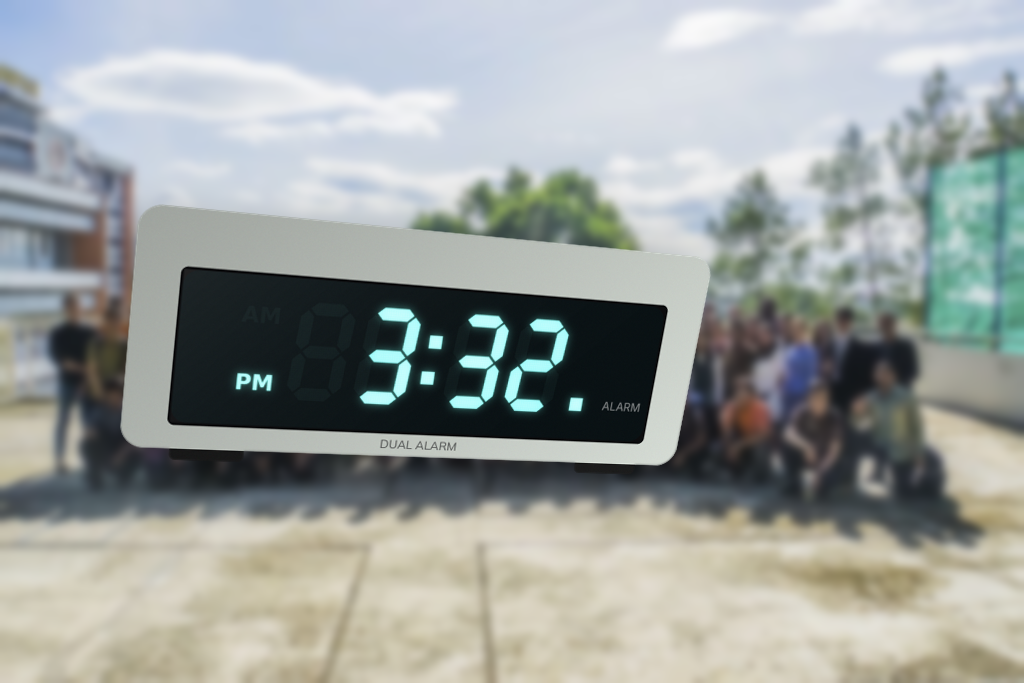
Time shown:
{"hour": 3, "minute": 32}
